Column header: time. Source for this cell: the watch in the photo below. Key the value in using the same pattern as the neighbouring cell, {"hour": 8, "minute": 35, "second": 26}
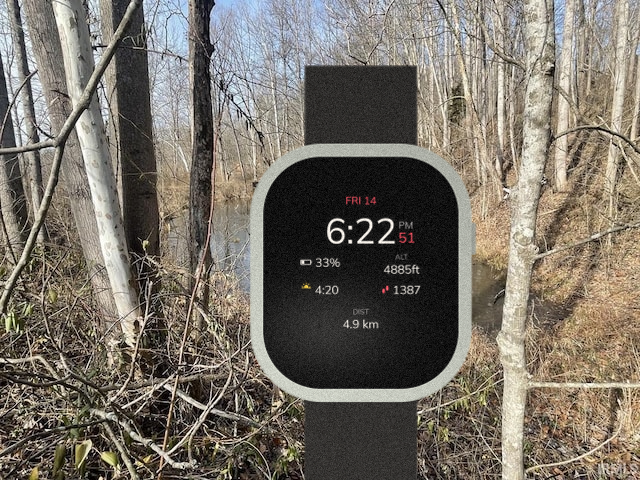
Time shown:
{"hour": 6, "minute": 22, "second": 51}
